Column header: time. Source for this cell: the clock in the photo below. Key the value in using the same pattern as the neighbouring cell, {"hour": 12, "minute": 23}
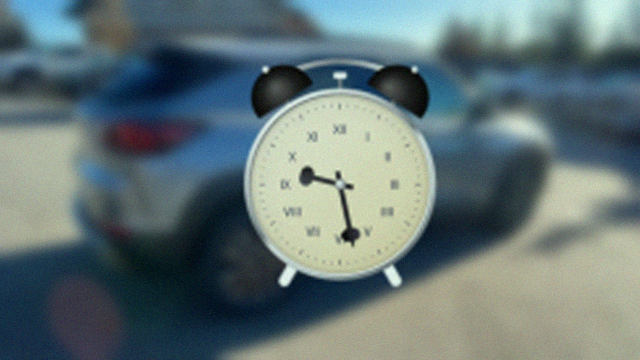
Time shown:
{"hour": 9, "minute": 28}
